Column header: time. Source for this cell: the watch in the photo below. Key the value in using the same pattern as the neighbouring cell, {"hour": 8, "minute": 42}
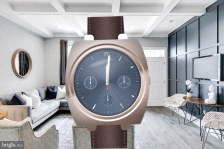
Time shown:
{"hour": 12, "minute": 1}
